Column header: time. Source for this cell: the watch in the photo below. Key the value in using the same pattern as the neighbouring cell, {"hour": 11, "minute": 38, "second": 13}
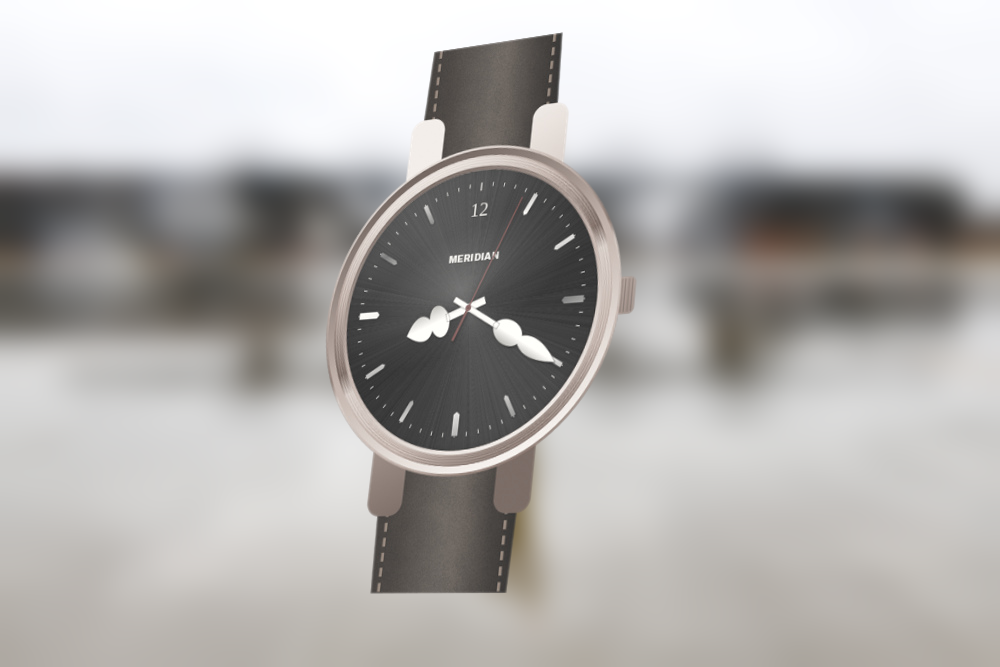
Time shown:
{"hour": 8, "minute": 20, "second": 4}
